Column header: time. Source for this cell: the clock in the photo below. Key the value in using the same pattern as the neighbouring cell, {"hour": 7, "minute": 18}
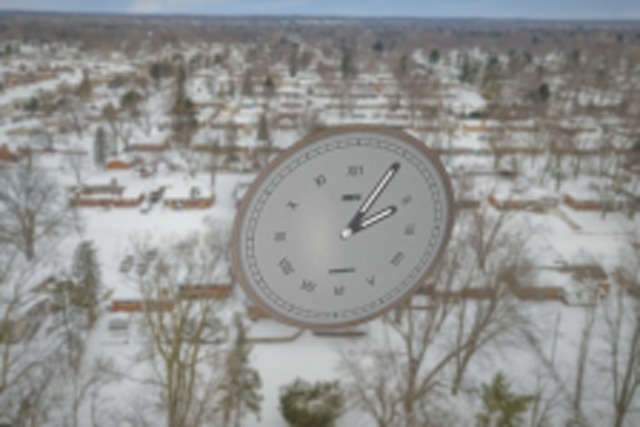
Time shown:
{"hour": 2, "minute": 5}
